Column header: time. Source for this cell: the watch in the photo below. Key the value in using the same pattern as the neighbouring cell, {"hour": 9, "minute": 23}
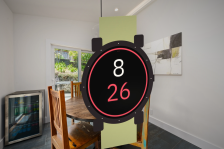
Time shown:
{"hour": 8, "minute": 26}
